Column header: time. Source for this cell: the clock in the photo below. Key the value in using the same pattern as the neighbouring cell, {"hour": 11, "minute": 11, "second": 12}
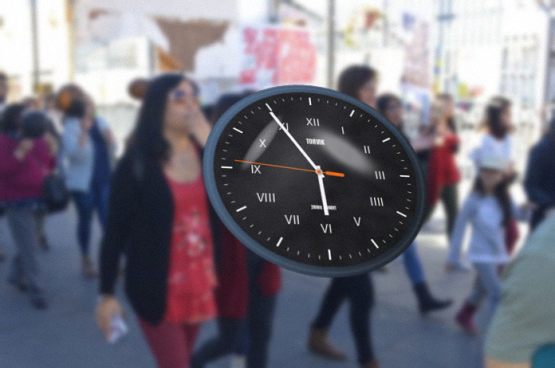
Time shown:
{"hour": 5, "minute": 54, "second": 46}
